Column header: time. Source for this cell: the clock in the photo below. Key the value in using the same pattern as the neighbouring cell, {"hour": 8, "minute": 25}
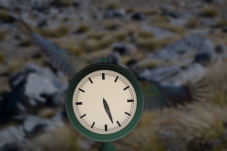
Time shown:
{"hour": 5, "minute": 27}
